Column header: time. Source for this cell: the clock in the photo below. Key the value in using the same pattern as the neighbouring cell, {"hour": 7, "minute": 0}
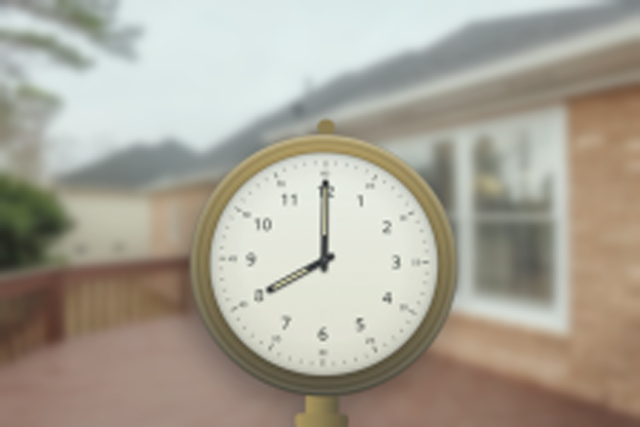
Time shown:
{"hour": 8, "minute": 0}
